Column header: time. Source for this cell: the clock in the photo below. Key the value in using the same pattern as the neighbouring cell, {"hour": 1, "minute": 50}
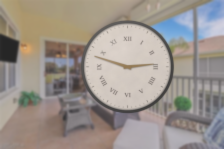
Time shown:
{"hour": 2, "minute": 48}
